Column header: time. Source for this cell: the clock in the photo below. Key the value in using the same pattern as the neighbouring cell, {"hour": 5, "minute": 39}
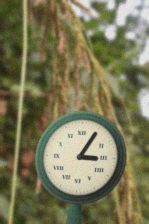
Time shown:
{"hour": 3, "minute": 5}
